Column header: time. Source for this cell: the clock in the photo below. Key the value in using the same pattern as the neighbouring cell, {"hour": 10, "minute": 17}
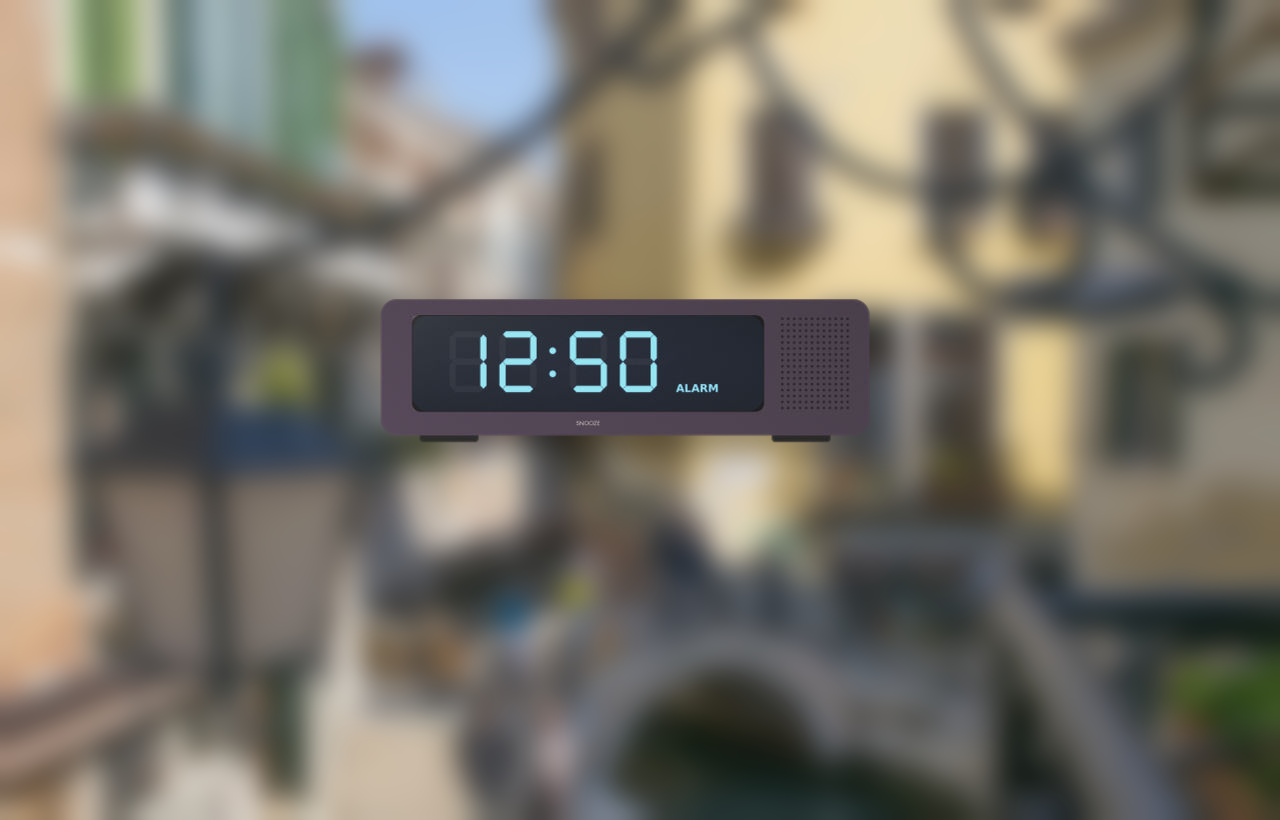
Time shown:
{"hour": 12, "minute": 50}
